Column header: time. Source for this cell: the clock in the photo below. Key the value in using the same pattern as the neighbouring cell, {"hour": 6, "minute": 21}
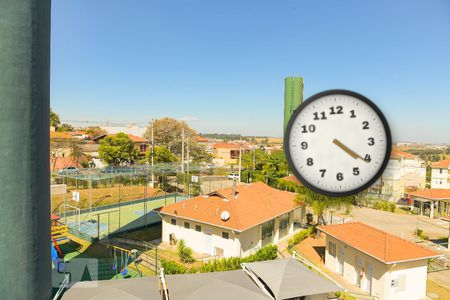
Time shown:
{"hour": 4, "minute": 21}
